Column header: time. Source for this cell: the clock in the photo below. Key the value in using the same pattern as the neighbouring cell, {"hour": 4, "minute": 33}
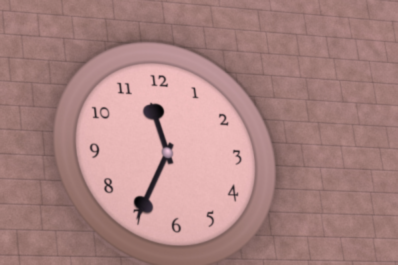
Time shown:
{"hour": 11, "minute": 35}
